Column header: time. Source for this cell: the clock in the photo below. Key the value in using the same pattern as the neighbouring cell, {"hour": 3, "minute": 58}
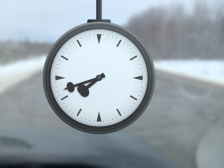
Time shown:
{"hour": 7, "minute": 42}
